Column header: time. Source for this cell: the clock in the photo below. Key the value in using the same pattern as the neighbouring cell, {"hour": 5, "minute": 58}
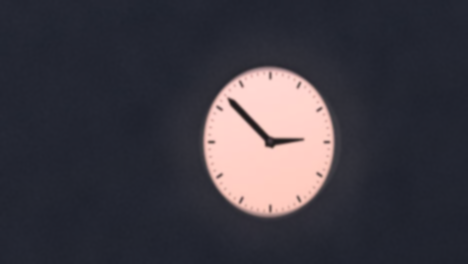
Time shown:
{"hour": 2, "minute": 52}
